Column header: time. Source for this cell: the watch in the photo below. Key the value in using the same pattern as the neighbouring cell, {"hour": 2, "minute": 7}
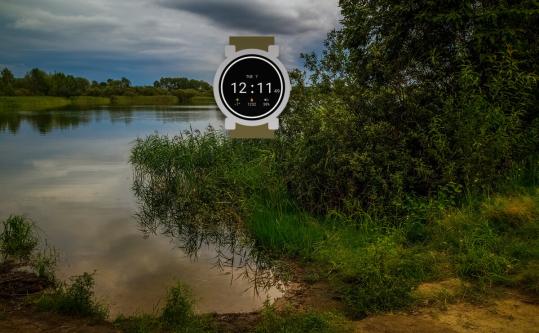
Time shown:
{"hour": 12, "minute": 11}
